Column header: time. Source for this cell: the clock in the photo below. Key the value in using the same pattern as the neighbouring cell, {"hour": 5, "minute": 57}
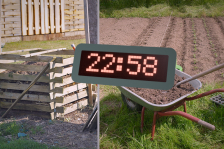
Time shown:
{"hour": 22, "minute": 58}
